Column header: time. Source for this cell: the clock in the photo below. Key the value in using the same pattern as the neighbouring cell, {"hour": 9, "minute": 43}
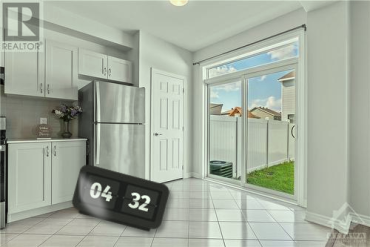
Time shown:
{"hour": 4, "minute": 32}
